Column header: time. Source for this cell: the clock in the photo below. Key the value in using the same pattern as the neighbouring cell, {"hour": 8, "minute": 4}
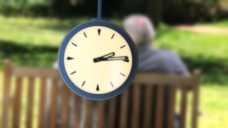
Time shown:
{"hour": 2, "minute": 14}
